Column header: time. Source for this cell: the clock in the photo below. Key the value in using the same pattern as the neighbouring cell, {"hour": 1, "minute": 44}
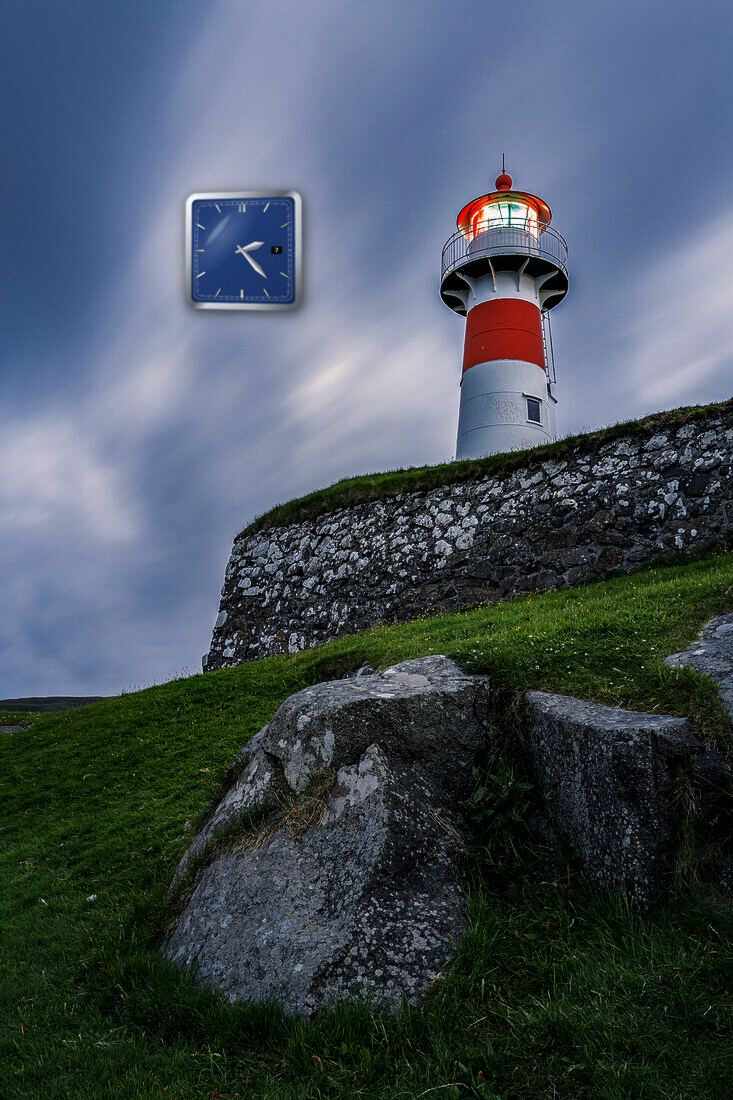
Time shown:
{"hour": 2, "minute": 23}
